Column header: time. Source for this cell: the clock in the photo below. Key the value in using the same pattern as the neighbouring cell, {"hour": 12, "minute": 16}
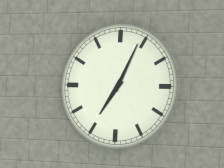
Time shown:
{"hour": 7, "minute": 4}
